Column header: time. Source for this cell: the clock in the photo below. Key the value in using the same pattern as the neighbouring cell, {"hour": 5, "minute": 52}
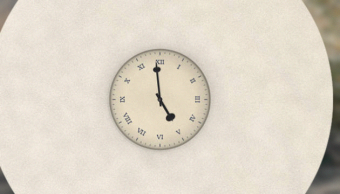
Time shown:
{"hour": 4, "minute": 59}
